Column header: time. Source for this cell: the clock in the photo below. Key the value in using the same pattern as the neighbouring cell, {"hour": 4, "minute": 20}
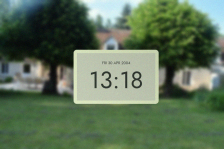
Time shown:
{"hour": 13, "minute": 18}
